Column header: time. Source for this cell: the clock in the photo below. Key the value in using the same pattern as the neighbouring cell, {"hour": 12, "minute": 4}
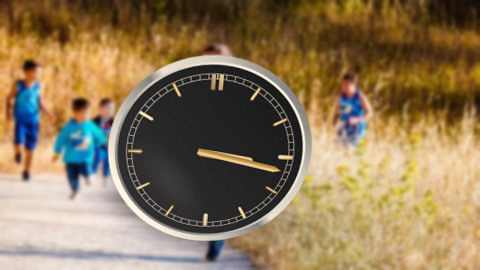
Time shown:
{"hour": 3, "minute": 17}
